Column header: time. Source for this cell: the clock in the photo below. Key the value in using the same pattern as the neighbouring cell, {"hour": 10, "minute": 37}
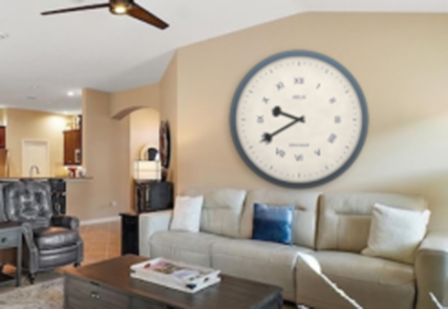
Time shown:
{"hour": 9, "minute": 40}
